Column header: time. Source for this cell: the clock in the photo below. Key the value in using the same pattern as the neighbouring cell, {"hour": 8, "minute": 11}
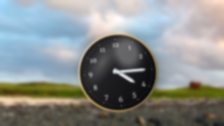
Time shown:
{"hour": 4, "minute": 15}
